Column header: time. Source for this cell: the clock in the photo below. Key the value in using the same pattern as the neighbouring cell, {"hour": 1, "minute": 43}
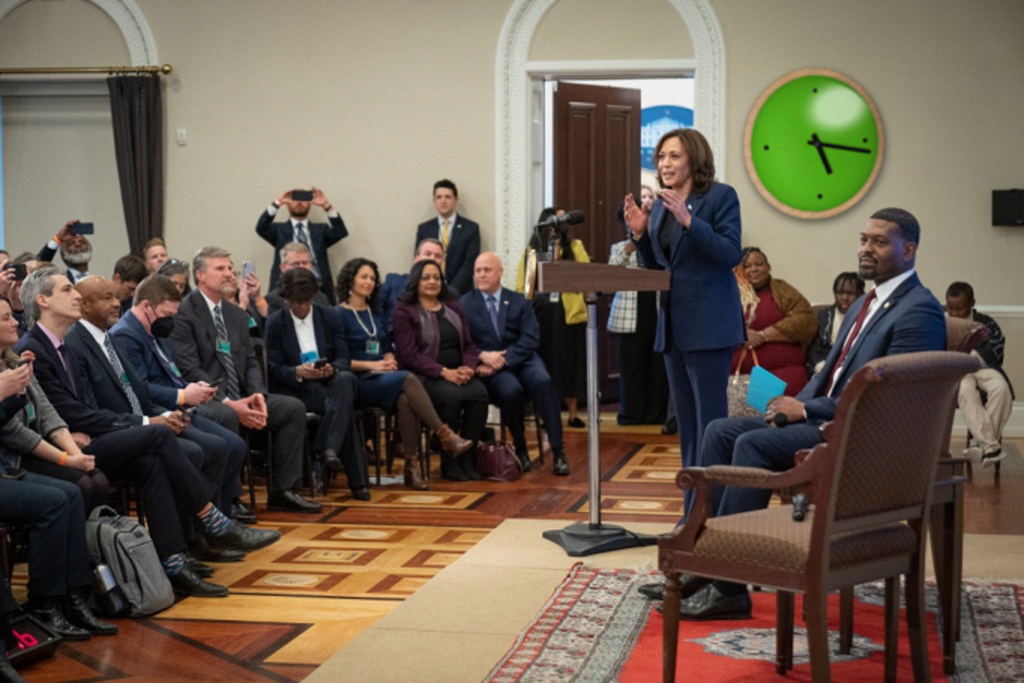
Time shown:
{"hour": 5, "minute": 17}
